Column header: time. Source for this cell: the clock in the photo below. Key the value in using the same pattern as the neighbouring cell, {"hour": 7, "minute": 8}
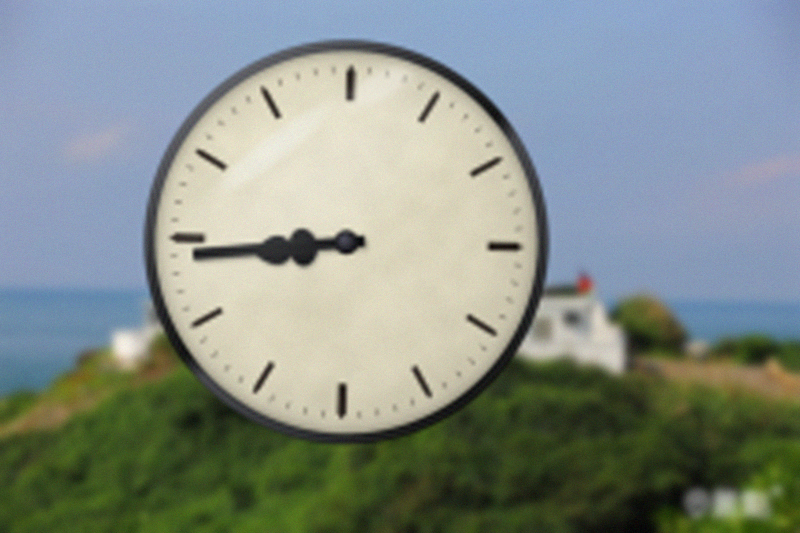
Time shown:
{"hour": 8, "minute": 44}
